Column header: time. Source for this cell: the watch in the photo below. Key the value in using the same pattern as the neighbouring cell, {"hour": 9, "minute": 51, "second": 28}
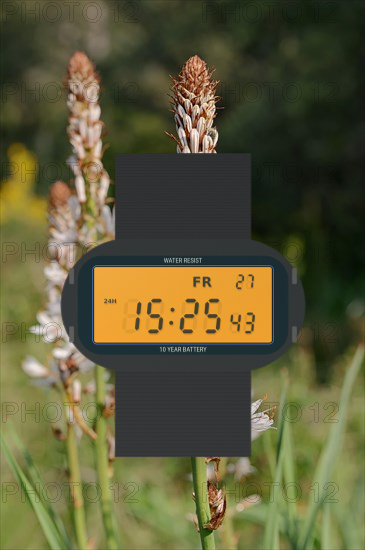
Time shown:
{"hour": 15, "minute": 25, "second": 43}
